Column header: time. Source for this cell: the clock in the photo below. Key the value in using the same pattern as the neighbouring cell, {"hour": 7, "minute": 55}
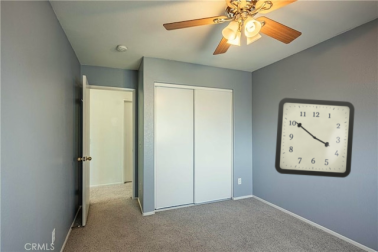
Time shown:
{"hour": 3, "minute": 51}
